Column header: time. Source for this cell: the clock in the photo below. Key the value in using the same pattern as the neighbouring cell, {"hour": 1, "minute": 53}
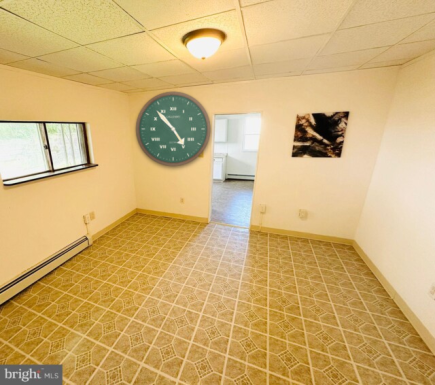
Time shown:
{"hour": 4, "minute": 53}
